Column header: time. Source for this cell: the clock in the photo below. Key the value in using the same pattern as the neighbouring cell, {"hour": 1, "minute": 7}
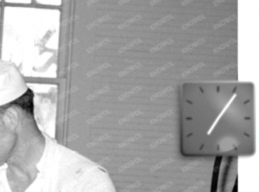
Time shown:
{"hour": 7, "minute": 6}
